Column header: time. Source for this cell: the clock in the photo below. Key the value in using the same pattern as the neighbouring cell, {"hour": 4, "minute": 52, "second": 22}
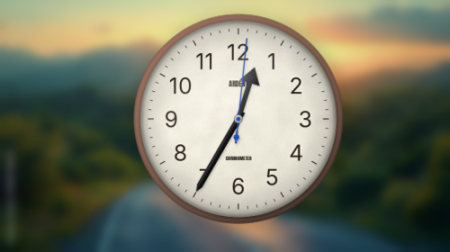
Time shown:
{"hour": 12, "minute": 35, "second": 1}
